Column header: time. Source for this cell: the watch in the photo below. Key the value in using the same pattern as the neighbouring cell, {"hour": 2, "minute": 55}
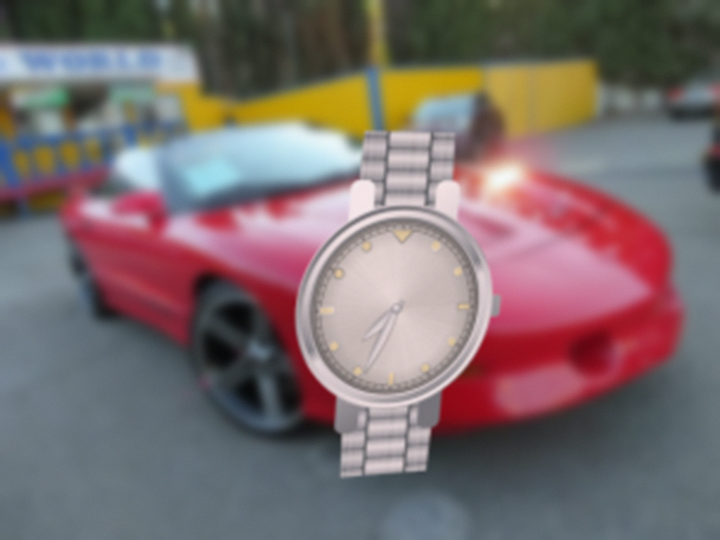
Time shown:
{"hour": 7, "minute": 34}
